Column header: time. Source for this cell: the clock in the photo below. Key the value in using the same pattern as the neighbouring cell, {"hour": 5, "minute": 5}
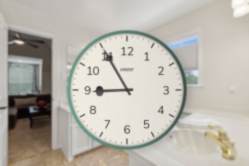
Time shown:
{"hour": 8, "minute": 55}
